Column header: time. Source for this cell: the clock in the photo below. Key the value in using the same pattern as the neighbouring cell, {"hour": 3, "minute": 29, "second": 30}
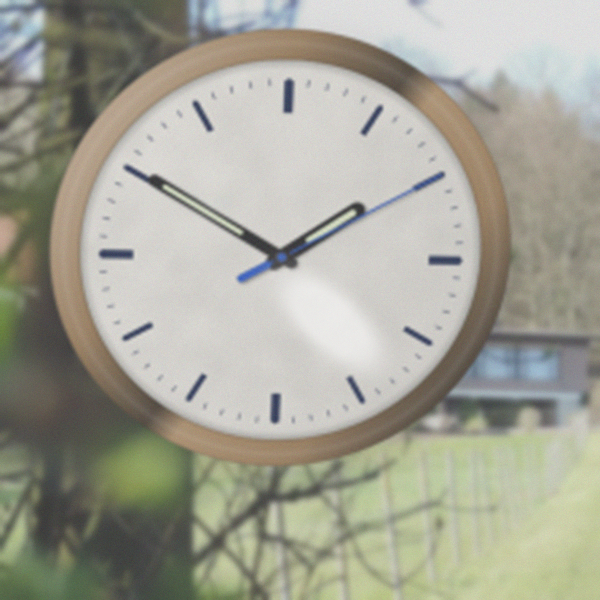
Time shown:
{"hour": 1, "minute": 50, "second": 10}
